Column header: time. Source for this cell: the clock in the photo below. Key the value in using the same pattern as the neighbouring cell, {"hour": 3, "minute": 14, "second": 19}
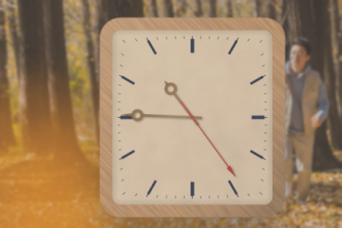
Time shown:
{"hour": 10, "minute": 45, "second": 24}
